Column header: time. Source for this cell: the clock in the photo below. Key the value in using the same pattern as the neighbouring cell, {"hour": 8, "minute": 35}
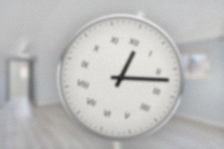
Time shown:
{"hour": 12, "minute": 12}
